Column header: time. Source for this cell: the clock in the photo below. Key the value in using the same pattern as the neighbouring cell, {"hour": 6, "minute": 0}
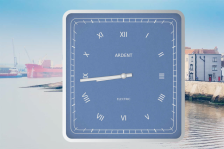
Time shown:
{"hour": 8, "minute": 44}
